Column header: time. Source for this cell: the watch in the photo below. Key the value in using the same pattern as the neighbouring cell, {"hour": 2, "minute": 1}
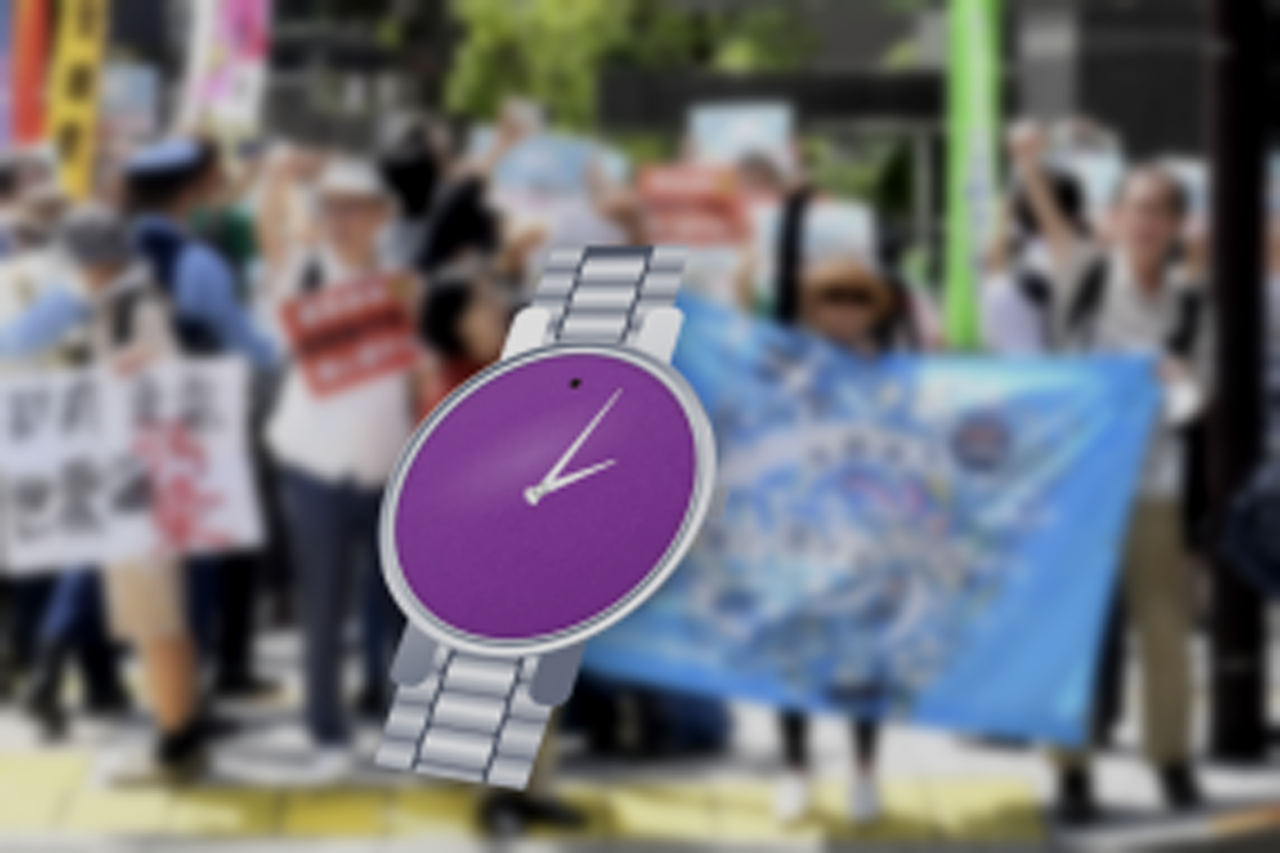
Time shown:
{"hour": 2, "minute": 4}
